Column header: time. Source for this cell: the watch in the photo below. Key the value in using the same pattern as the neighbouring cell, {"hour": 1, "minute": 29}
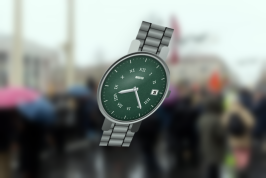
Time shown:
{"hour": 8, "minute": 24}
